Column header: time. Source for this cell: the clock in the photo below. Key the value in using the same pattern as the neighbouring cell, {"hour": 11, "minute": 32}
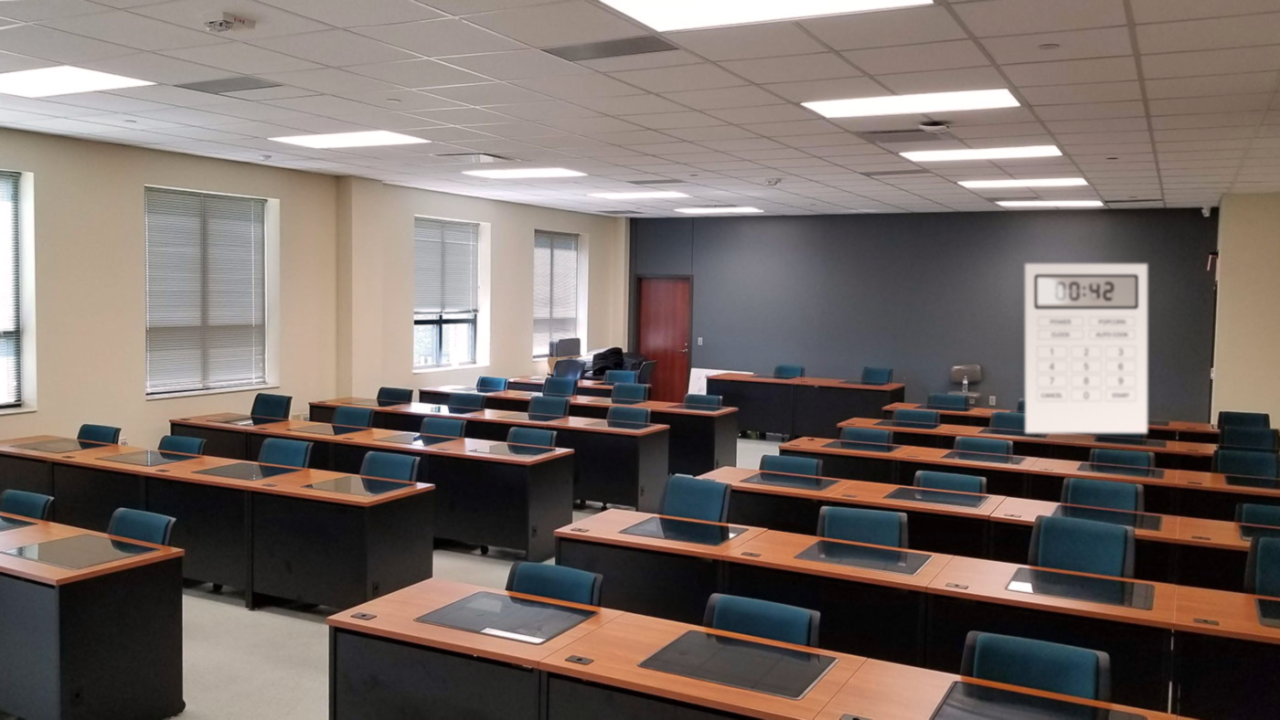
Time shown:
{"hour": 0, "minute": 42}
